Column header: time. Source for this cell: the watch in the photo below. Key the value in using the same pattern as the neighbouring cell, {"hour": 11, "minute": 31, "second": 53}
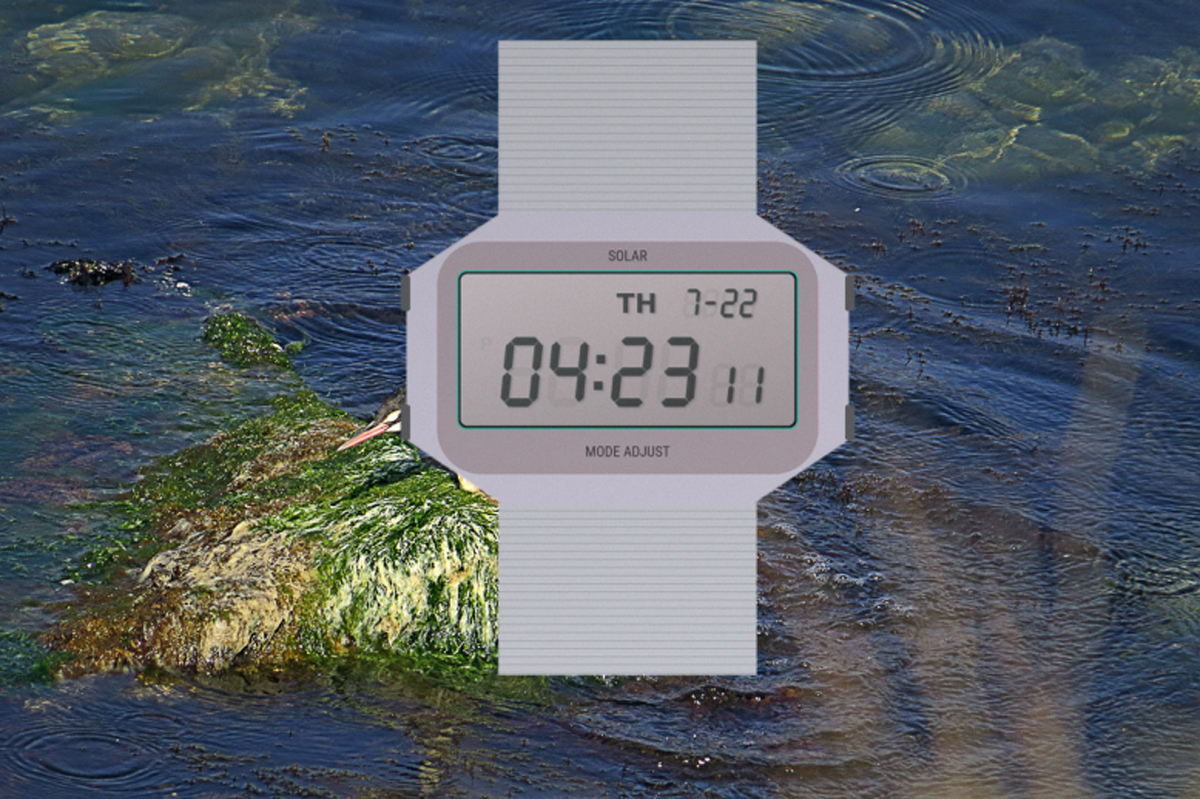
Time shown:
{"hour": 4, "minute": 23, "second": 11}
